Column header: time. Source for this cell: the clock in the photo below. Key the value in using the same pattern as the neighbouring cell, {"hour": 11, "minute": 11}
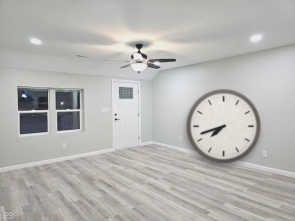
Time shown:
{"hour": 7, "minute": 42}
